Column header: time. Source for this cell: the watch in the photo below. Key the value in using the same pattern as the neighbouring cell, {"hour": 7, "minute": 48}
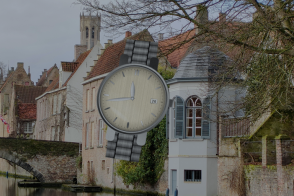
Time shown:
{"hour": 11, "minute": 43}
